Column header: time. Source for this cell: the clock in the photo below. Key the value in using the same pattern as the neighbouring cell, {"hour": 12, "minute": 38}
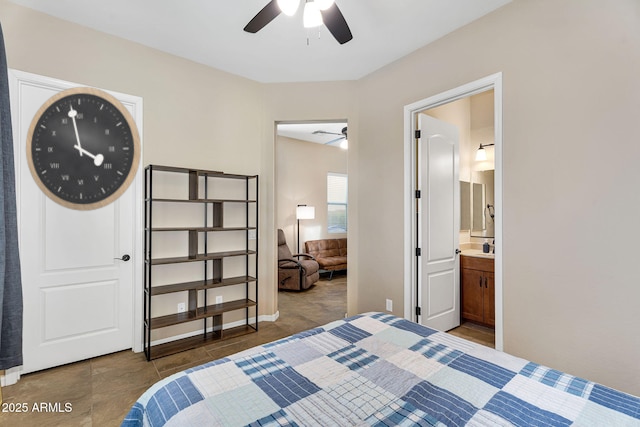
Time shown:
{"hour": 3, "minute": 58}
